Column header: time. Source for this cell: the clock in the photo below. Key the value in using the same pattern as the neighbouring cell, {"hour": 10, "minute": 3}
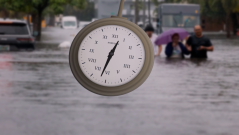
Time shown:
{"hour": 12, "minute": 32}
